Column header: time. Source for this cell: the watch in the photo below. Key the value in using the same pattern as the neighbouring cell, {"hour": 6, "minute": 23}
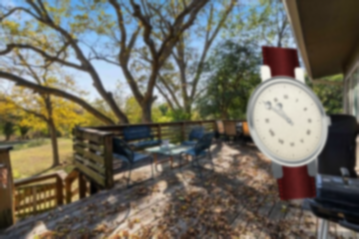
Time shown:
{"hour": 10, "minute": 51}
